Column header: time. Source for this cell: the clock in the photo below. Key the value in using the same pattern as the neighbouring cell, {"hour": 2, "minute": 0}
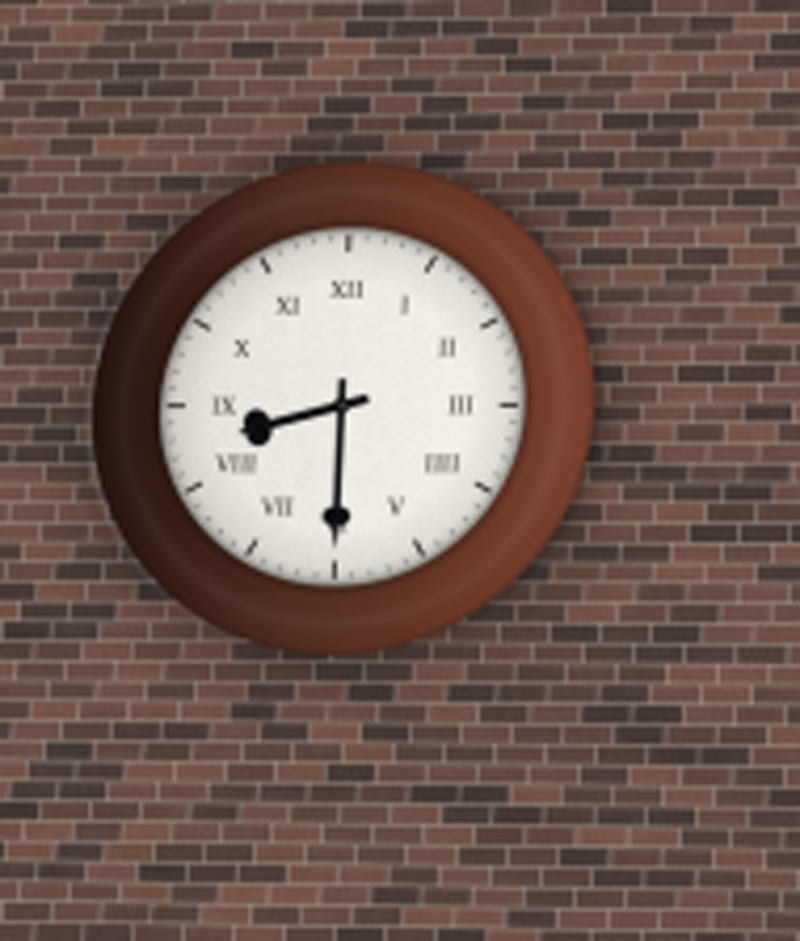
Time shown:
{"hour": 8, "minute": 30}
